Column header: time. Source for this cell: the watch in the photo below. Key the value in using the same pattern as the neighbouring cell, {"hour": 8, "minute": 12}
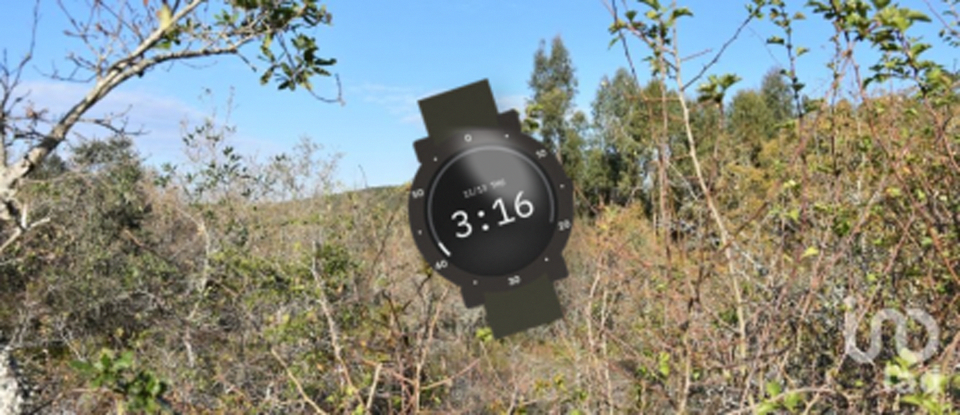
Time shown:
{"hour": 3, "minute": 16}
